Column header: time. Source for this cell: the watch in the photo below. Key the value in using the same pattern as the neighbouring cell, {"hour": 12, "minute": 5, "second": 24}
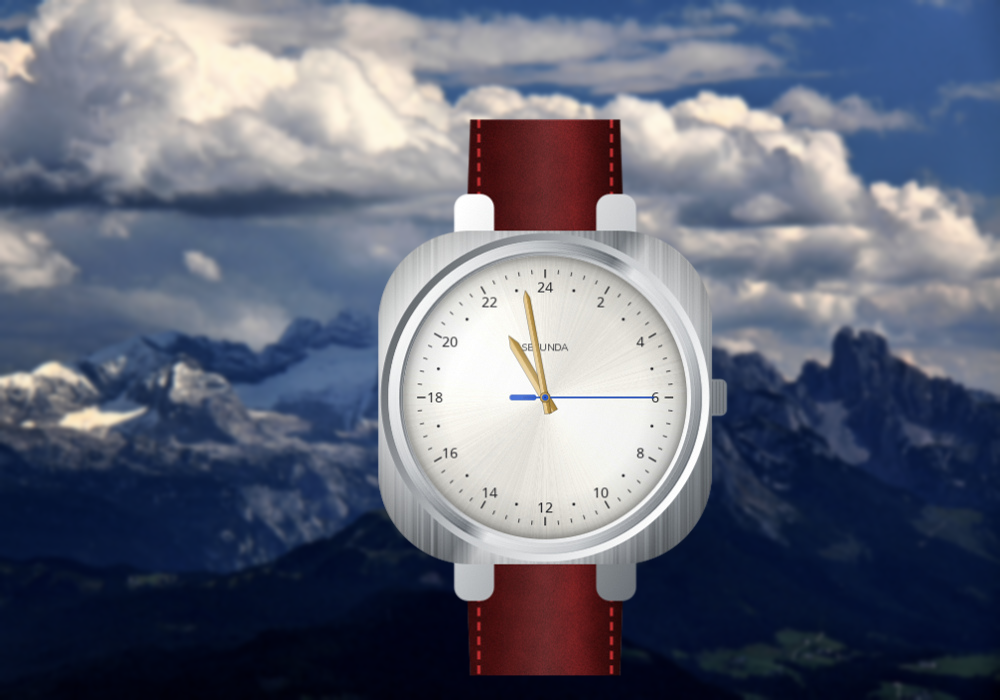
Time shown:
{"hour": 21, "minute": 58, "second": 15}
